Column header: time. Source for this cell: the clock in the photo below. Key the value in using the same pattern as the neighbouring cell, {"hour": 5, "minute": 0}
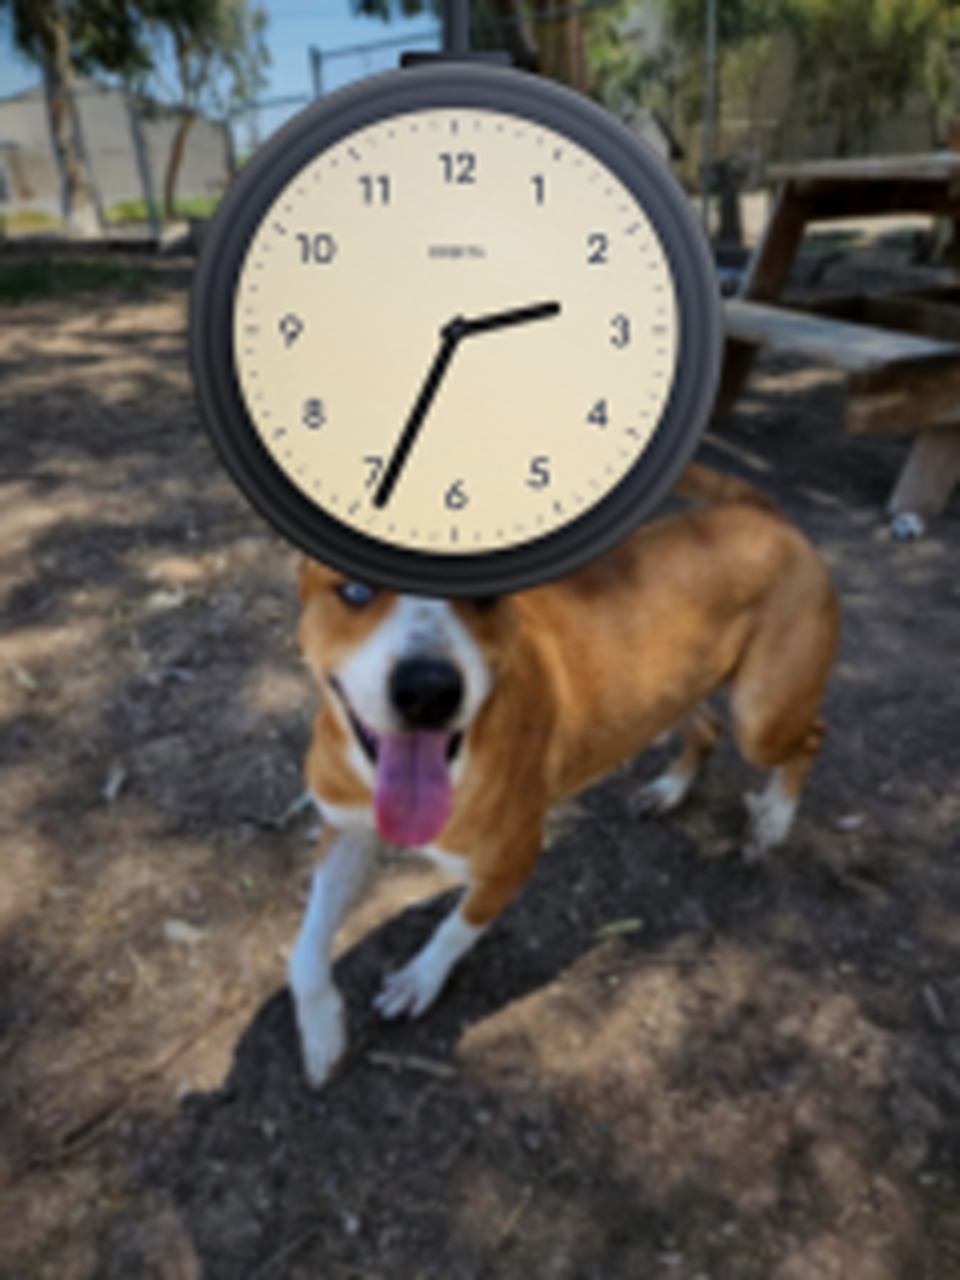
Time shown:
{"hour": 2, "minute": 34}
